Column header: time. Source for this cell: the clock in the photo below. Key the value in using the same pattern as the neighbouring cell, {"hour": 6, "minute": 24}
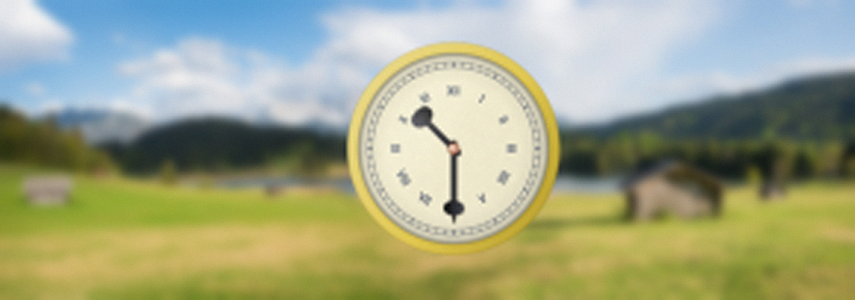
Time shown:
{"hour": 10, "minute": 30}
